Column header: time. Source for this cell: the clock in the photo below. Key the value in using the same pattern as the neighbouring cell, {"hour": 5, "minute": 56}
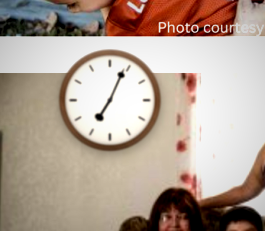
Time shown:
{"hour": 7, "minute": 4}
